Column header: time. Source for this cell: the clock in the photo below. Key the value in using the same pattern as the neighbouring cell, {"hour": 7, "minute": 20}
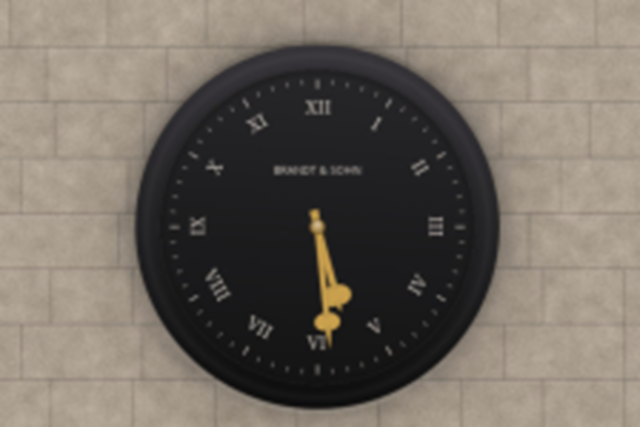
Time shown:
{"hour": 5, "minute": 29}
